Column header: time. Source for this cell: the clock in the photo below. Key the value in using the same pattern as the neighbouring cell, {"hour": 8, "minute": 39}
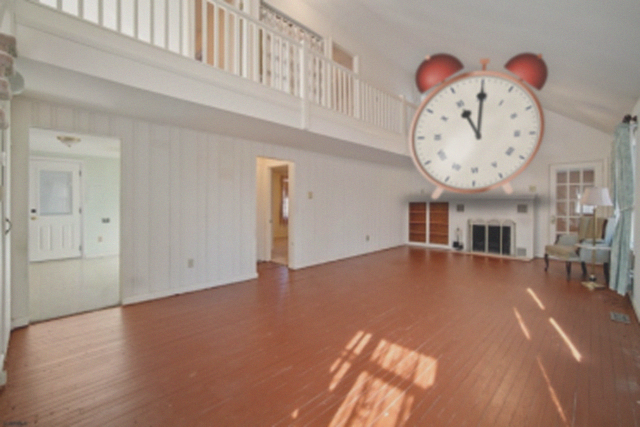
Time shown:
{"hour": 11, "minute": 0}
